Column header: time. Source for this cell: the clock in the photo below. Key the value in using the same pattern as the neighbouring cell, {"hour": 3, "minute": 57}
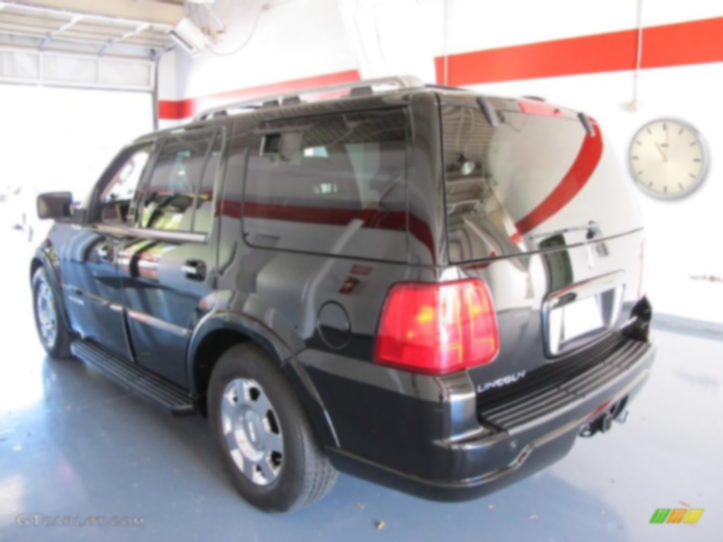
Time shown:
{"hour": 11, "minute": 1}
